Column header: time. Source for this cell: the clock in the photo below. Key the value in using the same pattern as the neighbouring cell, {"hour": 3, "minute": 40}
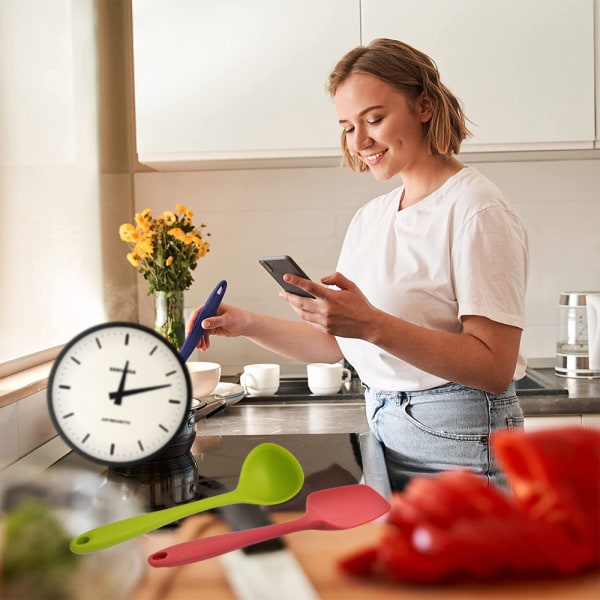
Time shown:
{"hour": 12, "minute": 12}
